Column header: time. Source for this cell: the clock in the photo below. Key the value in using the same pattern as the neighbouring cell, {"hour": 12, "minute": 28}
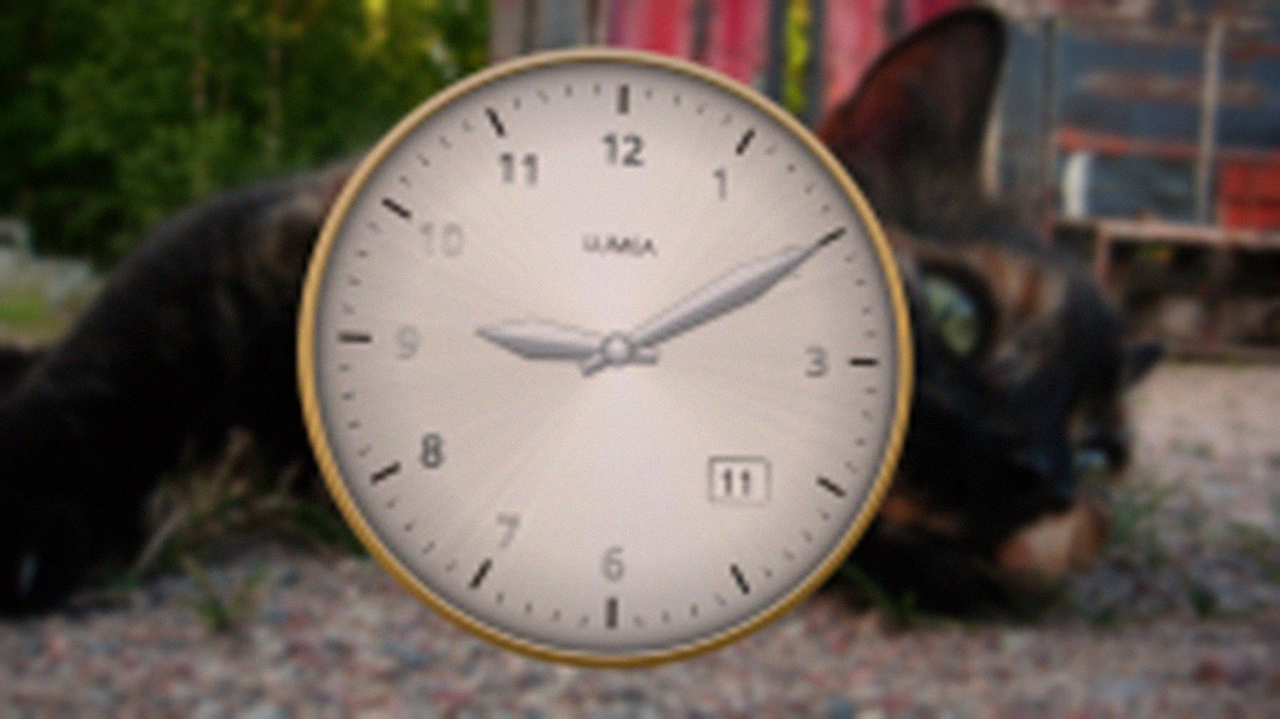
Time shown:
{"hour": 9, "minute": 10}
